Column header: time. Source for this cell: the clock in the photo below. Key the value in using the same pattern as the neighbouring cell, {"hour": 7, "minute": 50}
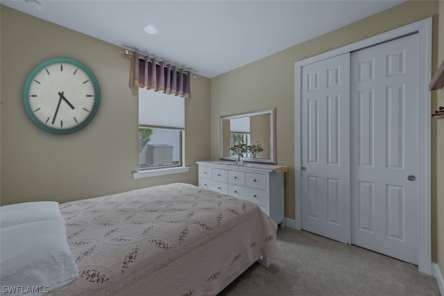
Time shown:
{"hour": 4, "minute": 33}
